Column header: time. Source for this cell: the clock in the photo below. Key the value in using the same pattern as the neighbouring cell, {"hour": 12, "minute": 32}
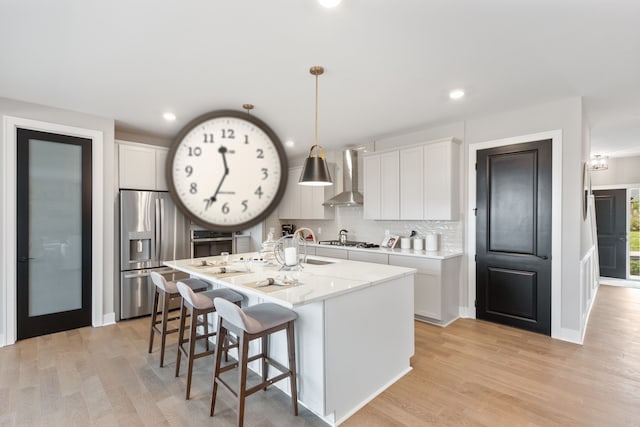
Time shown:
{"hour": 11, "minute": 34}
